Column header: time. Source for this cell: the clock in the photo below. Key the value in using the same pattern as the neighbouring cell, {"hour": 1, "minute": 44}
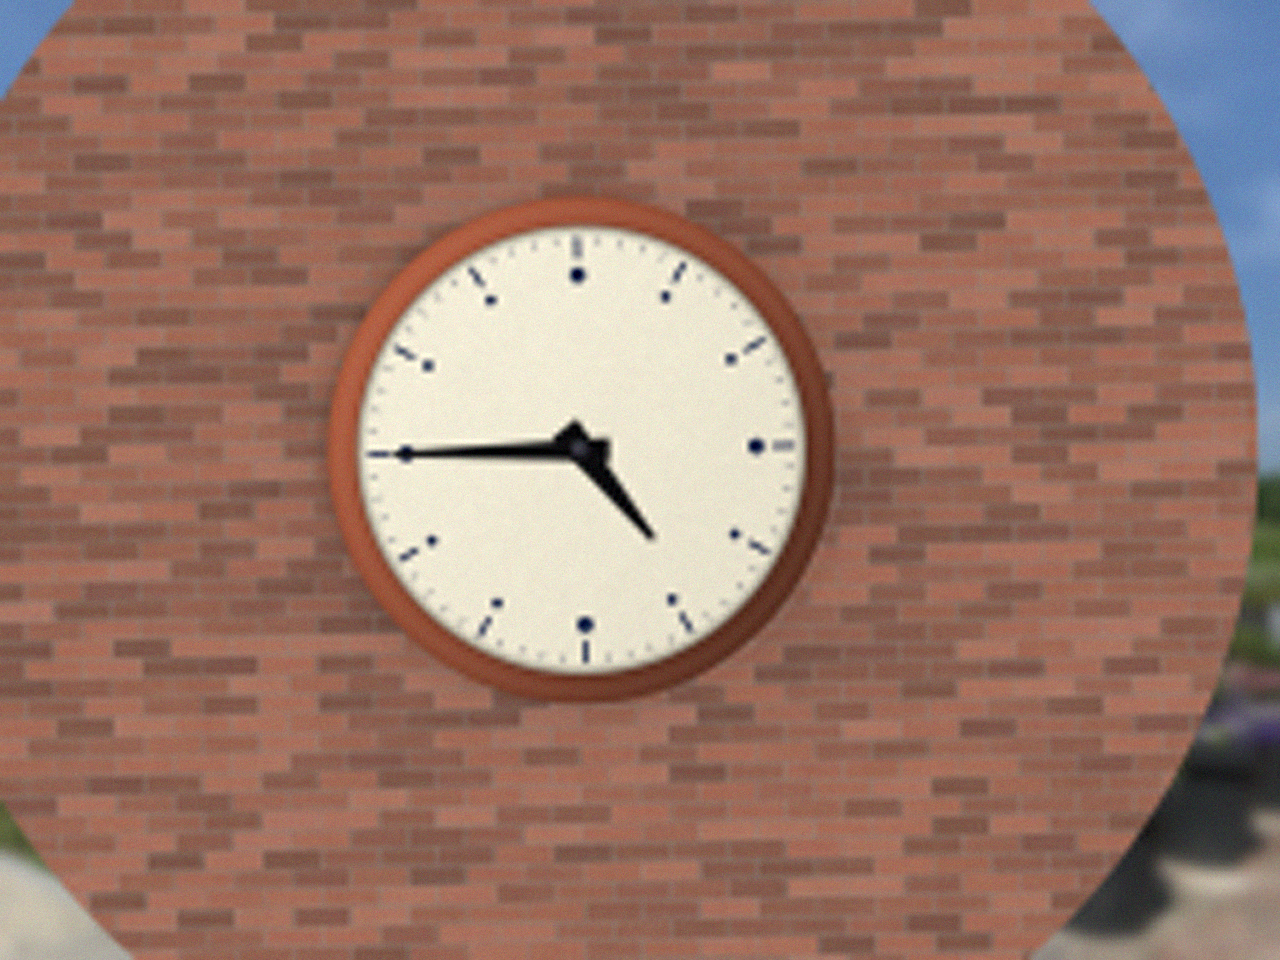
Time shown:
{"hour": 4, "minute": 45}
